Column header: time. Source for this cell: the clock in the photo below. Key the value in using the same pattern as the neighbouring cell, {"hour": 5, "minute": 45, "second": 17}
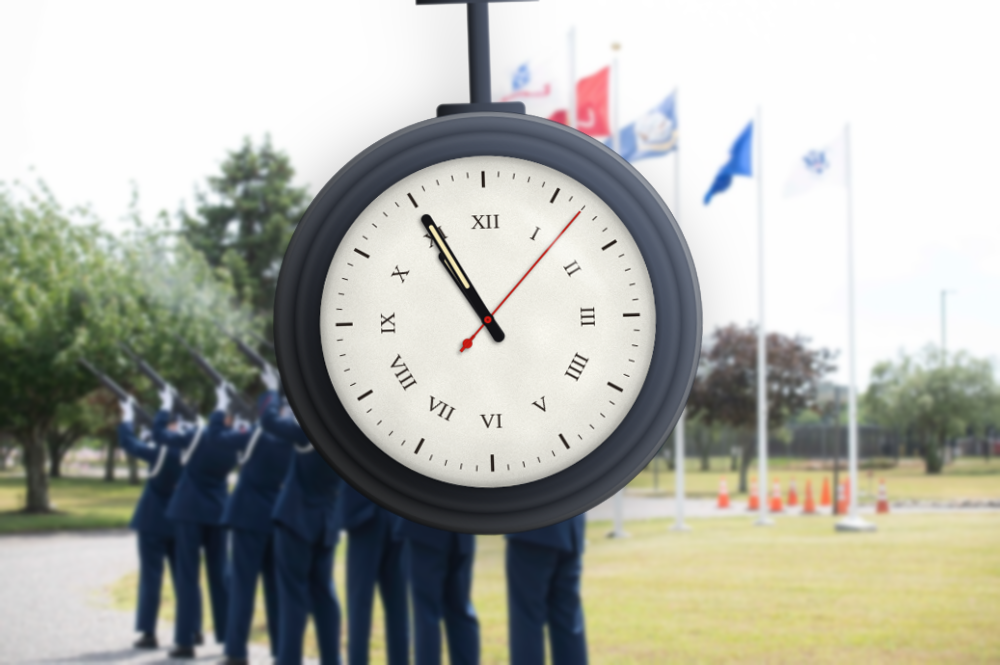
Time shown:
{"hour": 10, "minute": 55, "second": 7}
